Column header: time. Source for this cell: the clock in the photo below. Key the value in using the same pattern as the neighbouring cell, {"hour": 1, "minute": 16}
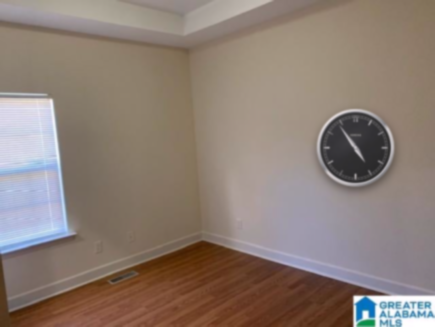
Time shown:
{"hour": 4, "minute": 54}
